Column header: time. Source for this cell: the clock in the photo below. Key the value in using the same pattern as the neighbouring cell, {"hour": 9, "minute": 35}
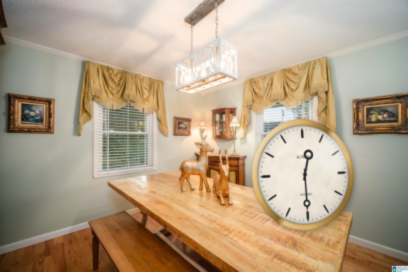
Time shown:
{"hour": 12, "minute": 30}
